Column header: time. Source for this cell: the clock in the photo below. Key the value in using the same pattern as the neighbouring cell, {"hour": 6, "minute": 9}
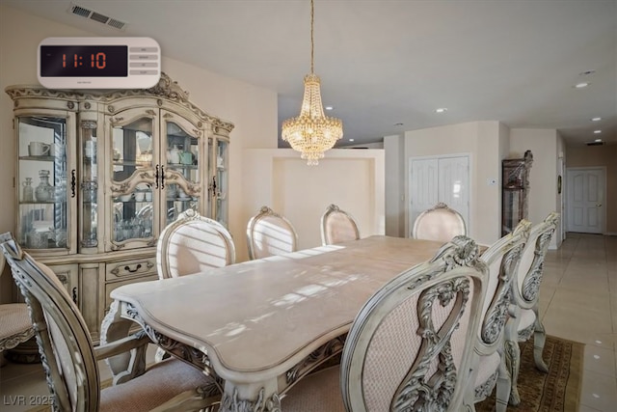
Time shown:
{"hour": 11, "minute": 10}
